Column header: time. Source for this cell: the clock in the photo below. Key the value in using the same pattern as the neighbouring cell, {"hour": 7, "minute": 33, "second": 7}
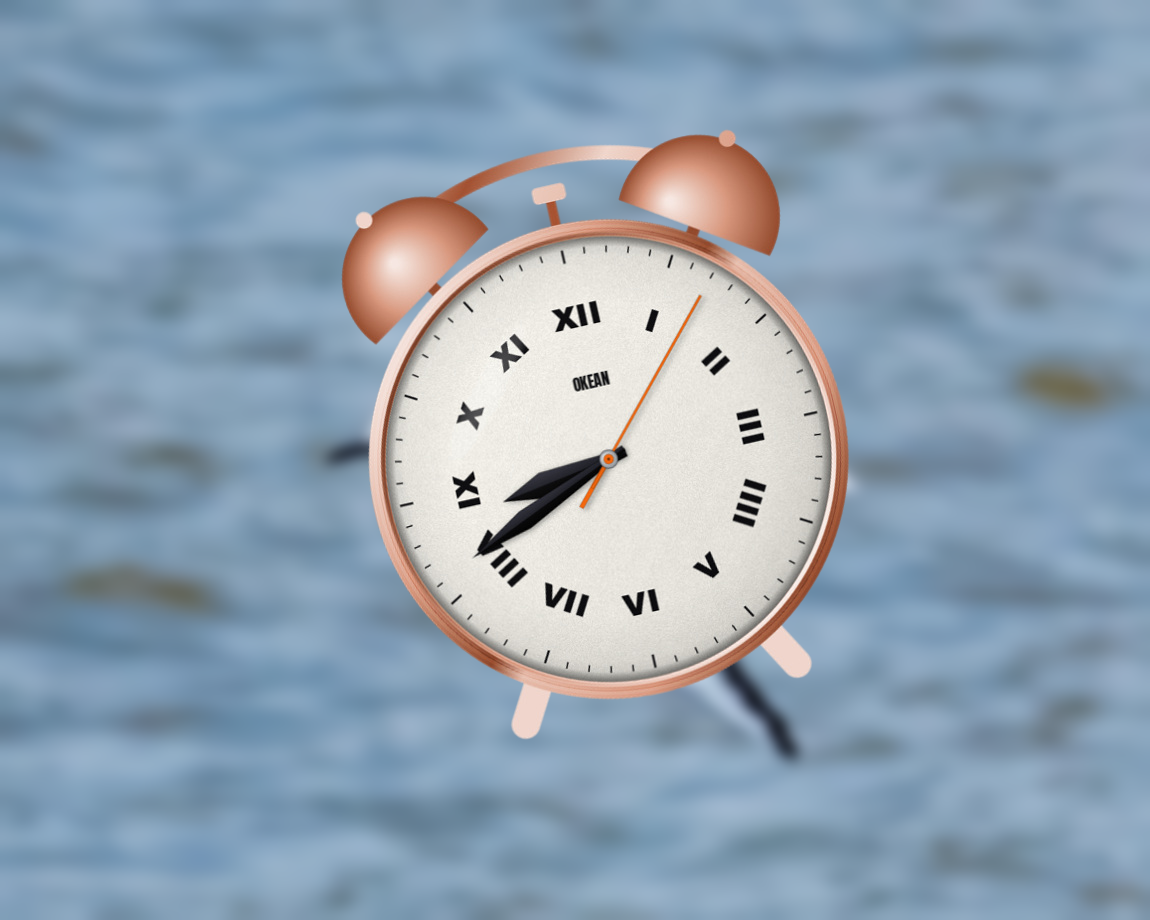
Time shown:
{"hour": 8, "minute": 41, "second": 7}
